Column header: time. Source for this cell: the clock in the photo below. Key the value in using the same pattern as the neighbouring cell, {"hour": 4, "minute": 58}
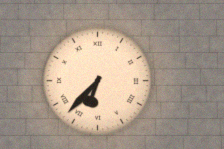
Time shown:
{"hour": 6, "minute": 37}
